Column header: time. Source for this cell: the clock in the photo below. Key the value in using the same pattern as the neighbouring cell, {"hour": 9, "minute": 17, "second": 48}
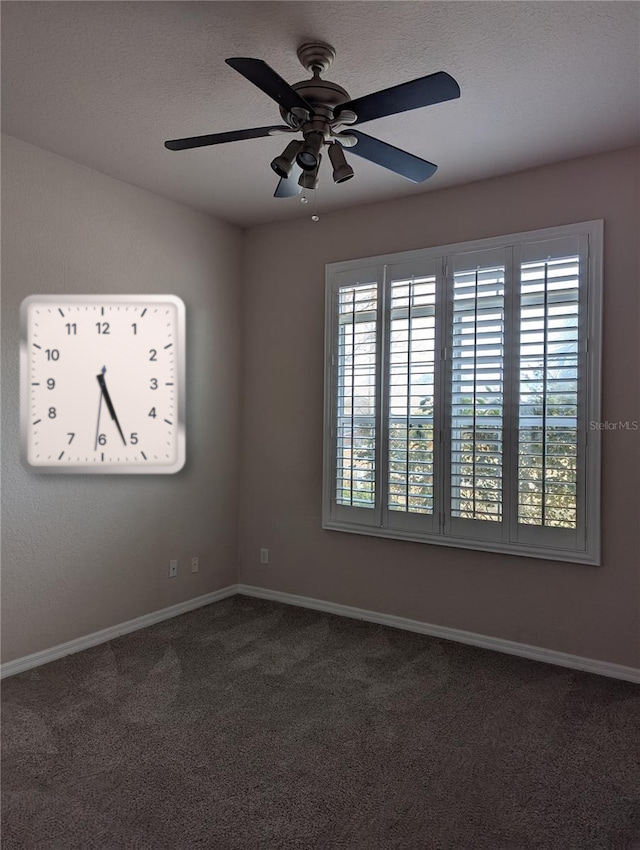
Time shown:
{"hour": 5, "minute": 26, "second": 31}
